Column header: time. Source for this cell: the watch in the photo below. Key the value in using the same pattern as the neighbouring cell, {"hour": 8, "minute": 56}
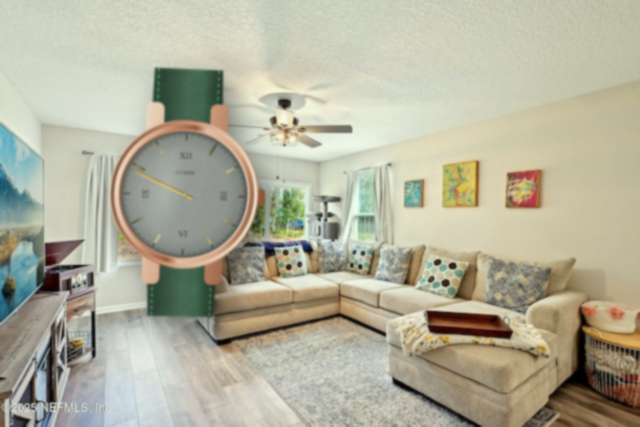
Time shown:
{"hour": 9, "minute": 49}
